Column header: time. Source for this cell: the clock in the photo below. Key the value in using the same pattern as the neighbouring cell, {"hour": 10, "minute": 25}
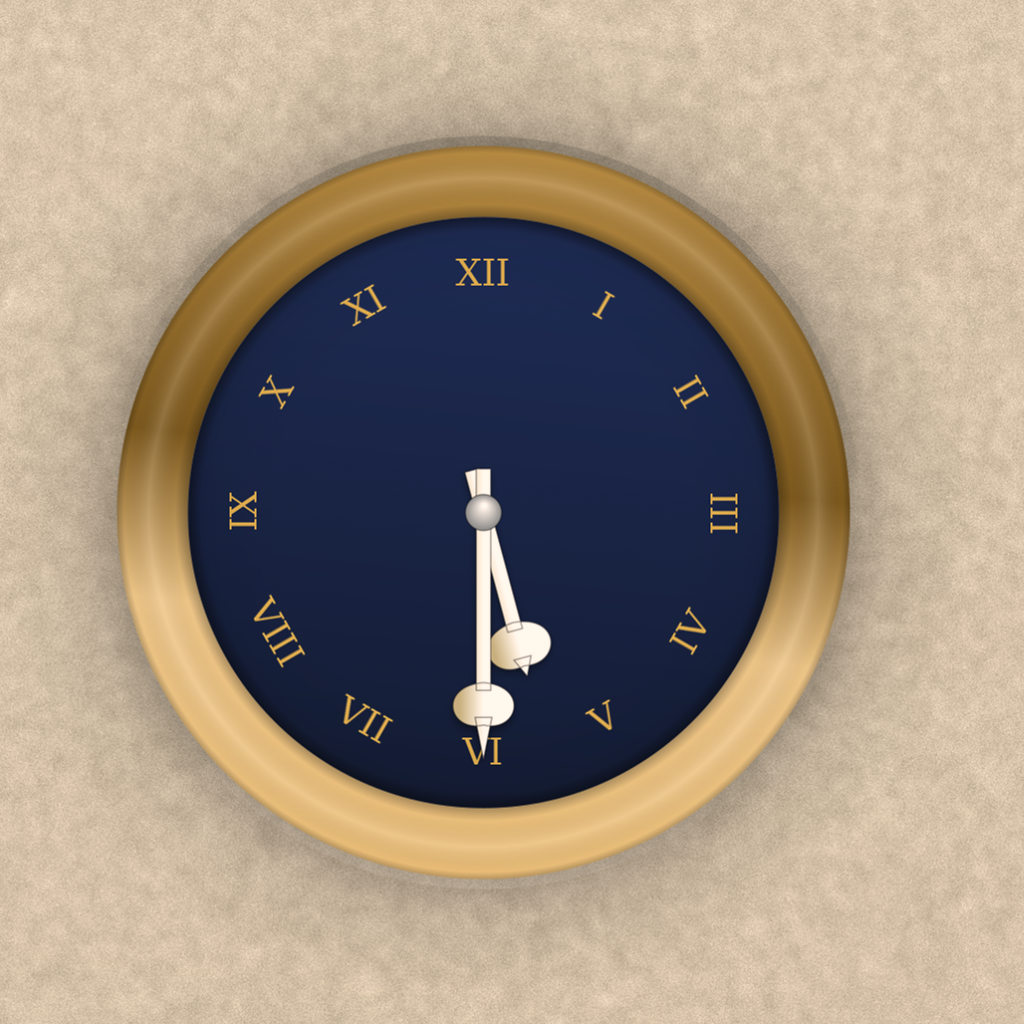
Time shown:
{"hour": 5, "minute": 30}
